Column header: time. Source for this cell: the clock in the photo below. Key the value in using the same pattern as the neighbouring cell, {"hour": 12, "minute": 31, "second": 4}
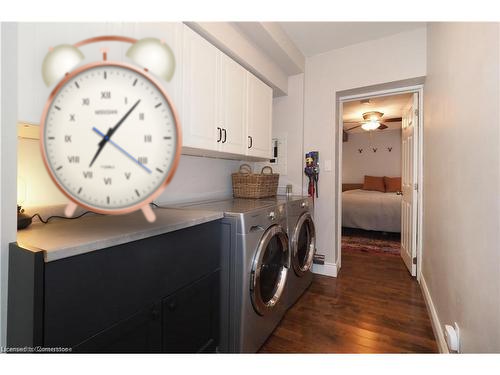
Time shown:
{"hour": 7, "minute": 7, "second": 21}
